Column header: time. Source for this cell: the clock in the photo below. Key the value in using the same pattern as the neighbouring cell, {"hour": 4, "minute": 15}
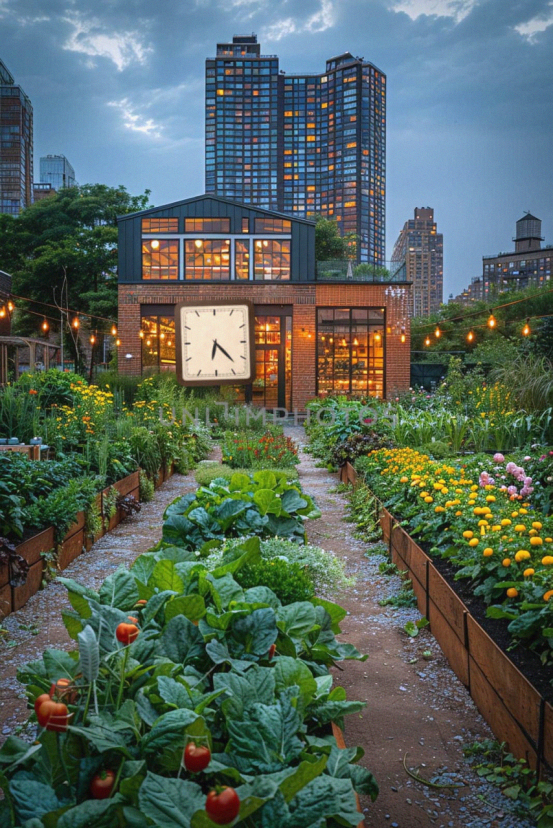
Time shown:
{"hour": 6, "minute": 23}
